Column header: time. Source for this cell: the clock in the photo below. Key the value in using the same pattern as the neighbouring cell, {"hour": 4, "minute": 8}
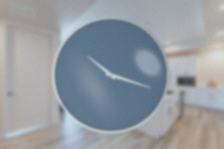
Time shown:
{"hour": 10, "minute": 18}
